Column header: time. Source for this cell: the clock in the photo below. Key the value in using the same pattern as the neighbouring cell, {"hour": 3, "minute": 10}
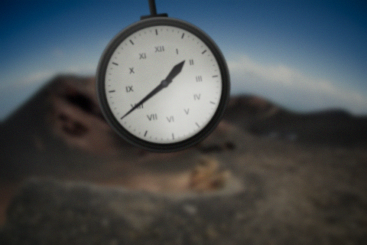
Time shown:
{"hour": 1, "minute": 40}
